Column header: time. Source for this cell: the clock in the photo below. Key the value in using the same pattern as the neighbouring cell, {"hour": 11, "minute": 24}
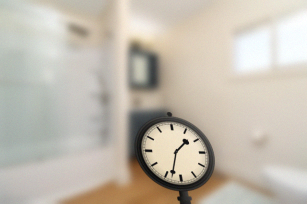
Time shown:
{"hour": 1, "minute": 33}
